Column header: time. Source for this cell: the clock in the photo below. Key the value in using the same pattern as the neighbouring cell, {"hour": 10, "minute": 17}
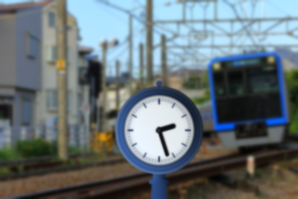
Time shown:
{"hour": 2, "minute": 27}
